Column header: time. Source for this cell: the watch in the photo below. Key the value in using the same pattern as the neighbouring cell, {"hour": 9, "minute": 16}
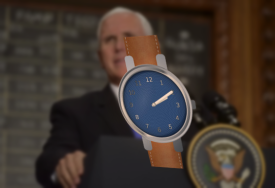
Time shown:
{"hour": 2, "minute": 10}
